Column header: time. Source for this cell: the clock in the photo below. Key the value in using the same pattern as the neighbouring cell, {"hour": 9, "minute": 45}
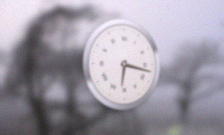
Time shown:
{"hour": 6, "minute": 17}
